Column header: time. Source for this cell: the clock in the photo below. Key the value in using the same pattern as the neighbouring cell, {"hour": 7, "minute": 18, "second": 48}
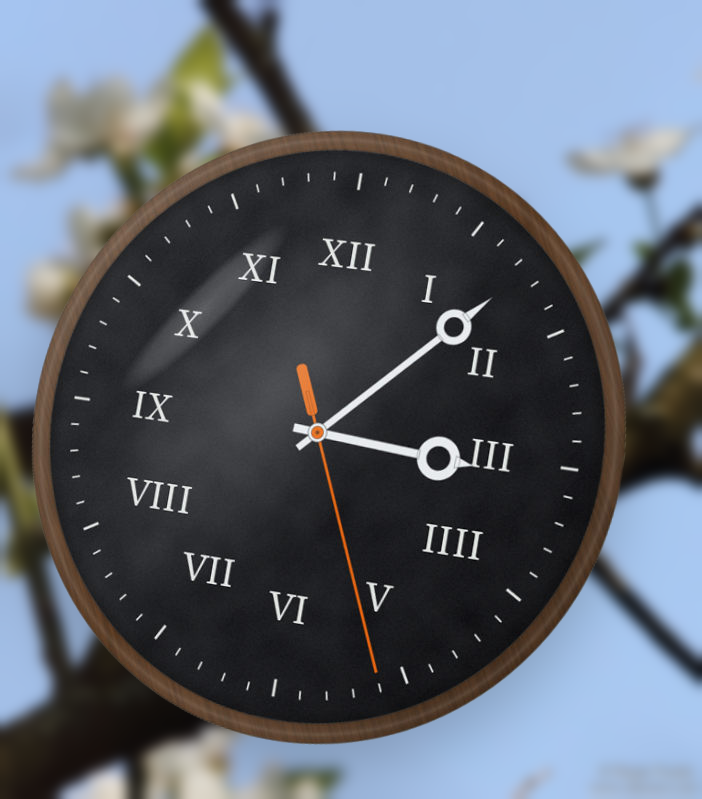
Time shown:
{"hour": 3, "minute": 7, "second": 26}
